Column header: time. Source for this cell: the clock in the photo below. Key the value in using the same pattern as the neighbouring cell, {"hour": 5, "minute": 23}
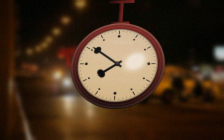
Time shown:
{"hour": 7, "minute": 51}
